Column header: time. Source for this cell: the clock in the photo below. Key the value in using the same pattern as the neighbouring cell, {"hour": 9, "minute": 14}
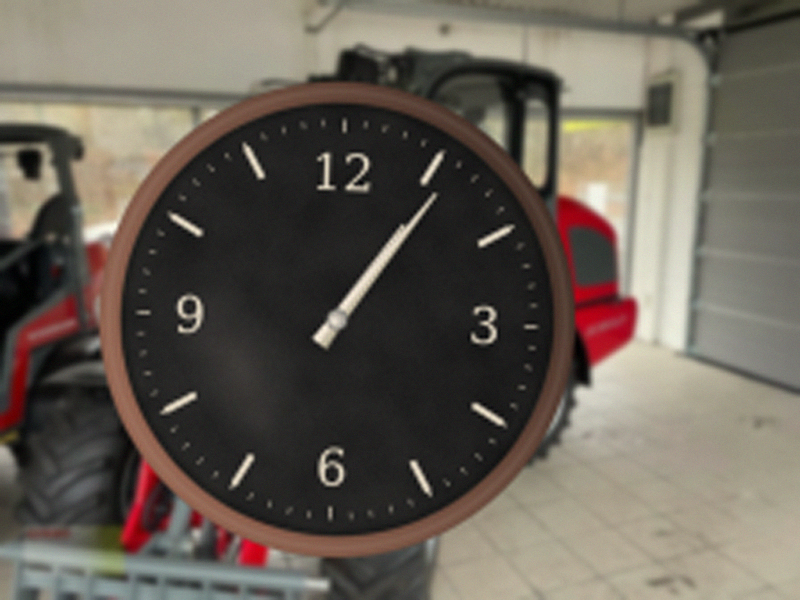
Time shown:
{"hour": 1, "minute": 6}
